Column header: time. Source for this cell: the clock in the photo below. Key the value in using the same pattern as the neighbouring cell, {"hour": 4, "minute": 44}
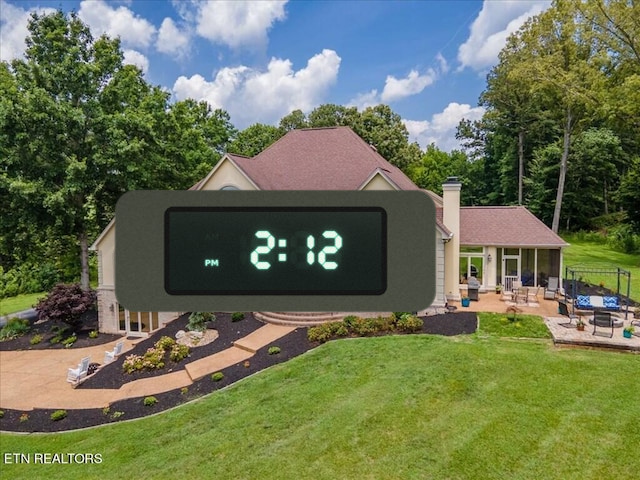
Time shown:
{"hour": 2, "minute": 12}
